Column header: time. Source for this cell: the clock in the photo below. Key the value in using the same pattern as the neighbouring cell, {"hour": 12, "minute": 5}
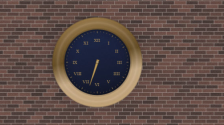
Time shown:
{"hour": 6, "minute": 33}
